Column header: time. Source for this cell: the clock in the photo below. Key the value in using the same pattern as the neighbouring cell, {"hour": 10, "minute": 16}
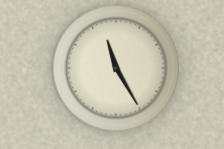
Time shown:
{"hour": 11, "minute": 25}
